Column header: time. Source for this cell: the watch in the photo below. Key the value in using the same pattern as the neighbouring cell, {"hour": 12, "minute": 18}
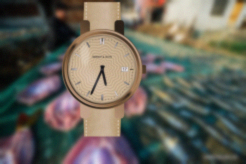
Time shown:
{"hour": 5, "minute": 34}
